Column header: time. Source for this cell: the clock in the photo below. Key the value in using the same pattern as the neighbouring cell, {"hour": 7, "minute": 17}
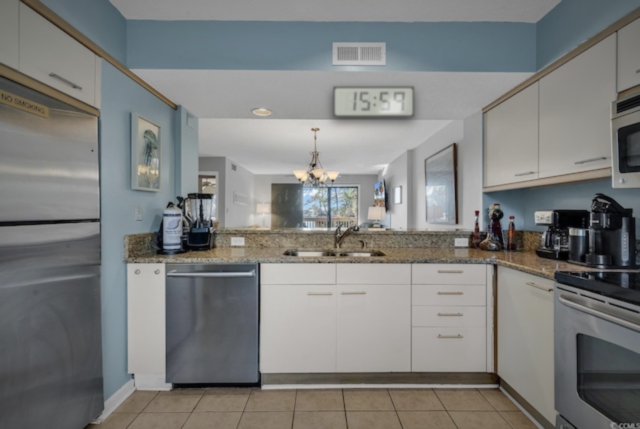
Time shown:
{"hour": 15, "minute": 59}
